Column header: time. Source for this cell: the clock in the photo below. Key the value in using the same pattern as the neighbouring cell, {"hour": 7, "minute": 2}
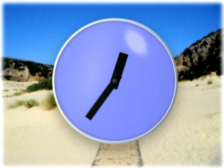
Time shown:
{"hour": 12, "minute": 36}
